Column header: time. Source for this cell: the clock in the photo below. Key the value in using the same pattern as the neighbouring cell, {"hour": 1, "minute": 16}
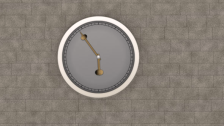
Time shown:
{"hour": 5, "minute": 54}
